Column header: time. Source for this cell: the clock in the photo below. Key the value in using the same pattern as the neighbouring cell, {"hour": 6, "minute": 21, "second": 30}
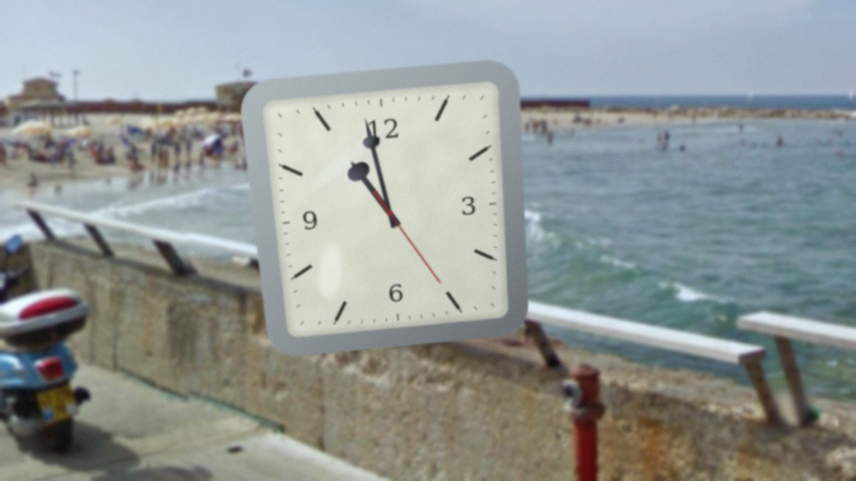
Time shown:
{"hour": 10, "minute": 58, "second": 25}
